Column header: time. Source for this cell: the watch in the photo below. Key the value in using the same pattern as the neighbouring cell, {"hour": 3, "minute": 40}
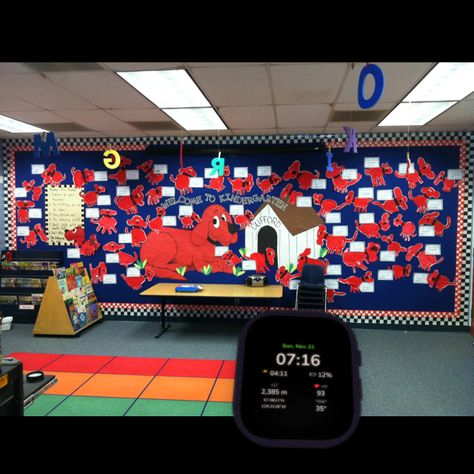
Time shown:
{"hour": 7, "minute": 16}
